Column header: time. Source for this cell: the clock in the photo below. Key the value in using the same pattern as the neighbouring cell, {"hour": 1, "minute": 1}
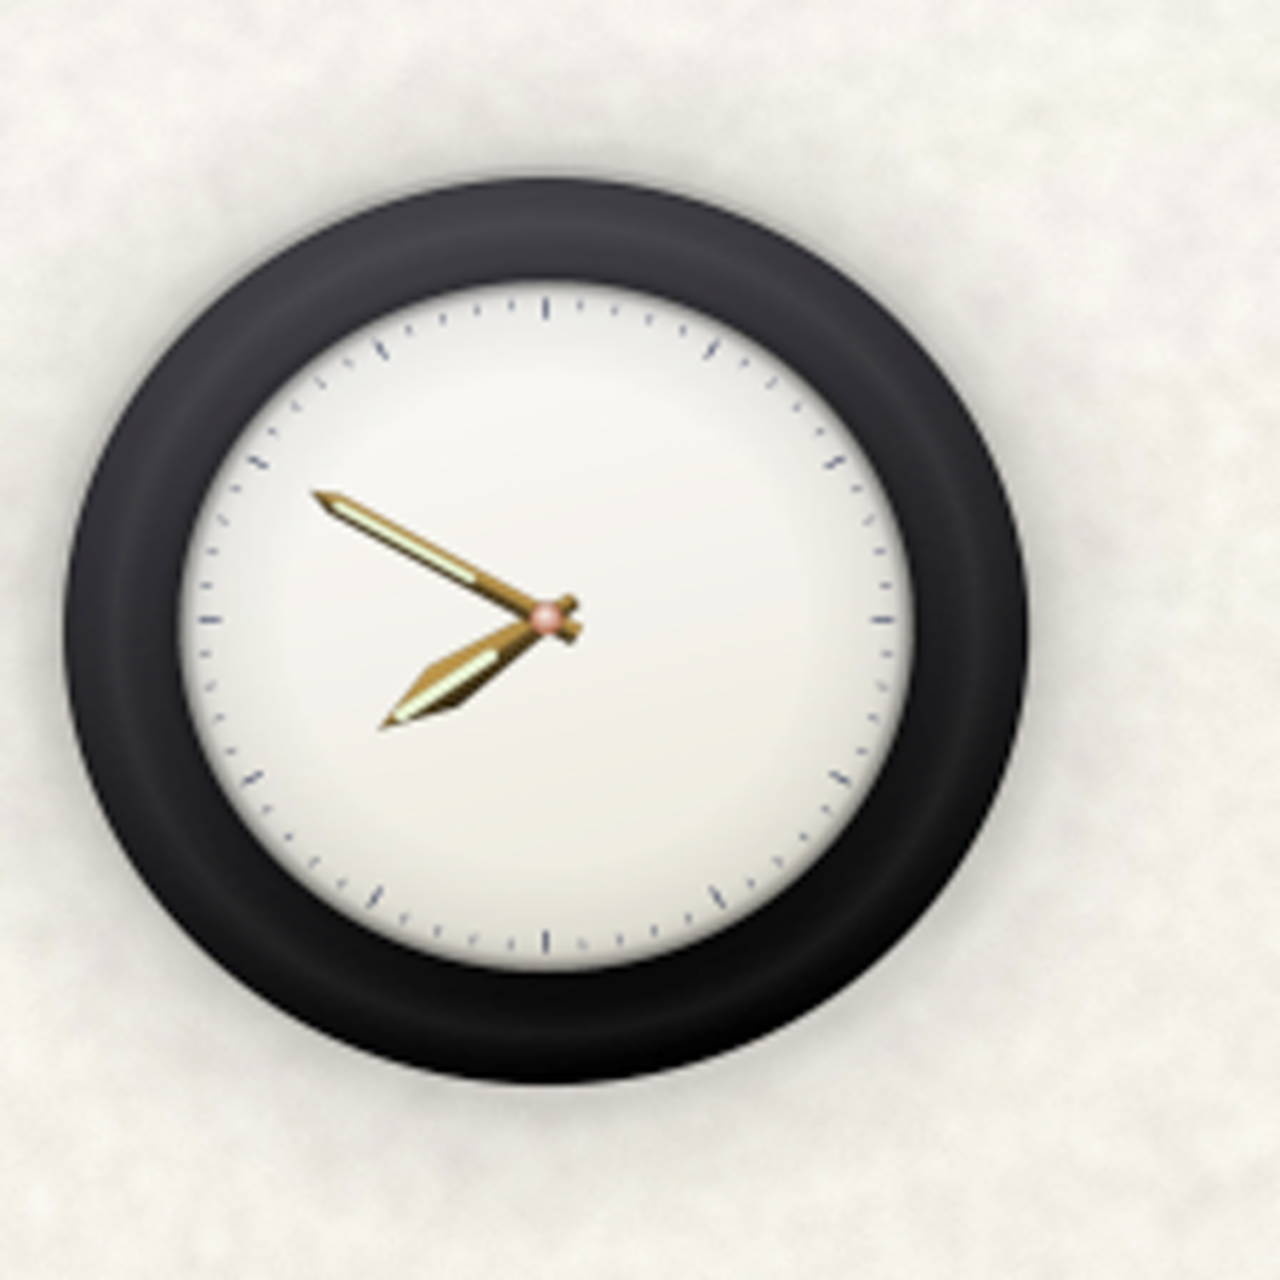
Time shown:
{"hour": 7, "minute": 50}
